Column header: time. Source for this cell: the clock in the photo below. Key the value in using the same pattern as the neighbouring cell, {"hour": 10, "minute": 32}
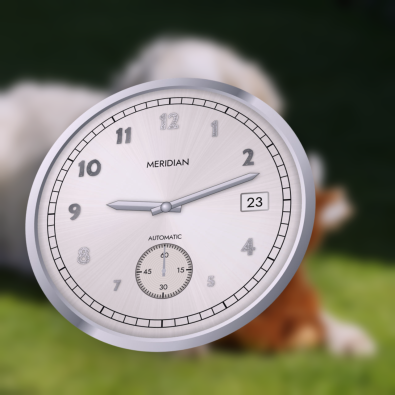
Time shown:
{"hour": 9, "minute": 12}
